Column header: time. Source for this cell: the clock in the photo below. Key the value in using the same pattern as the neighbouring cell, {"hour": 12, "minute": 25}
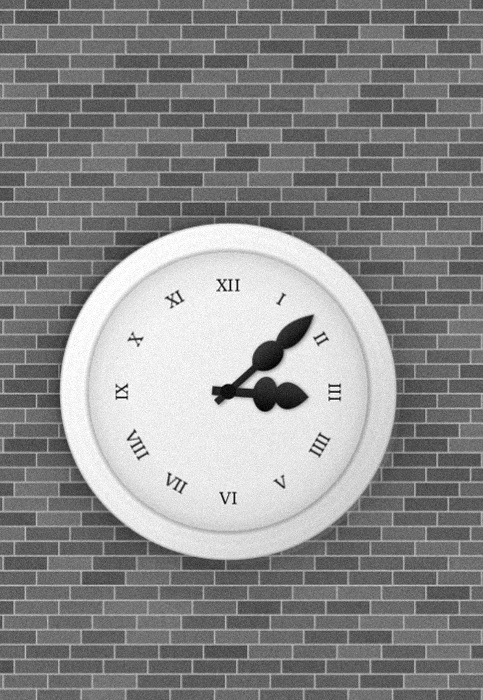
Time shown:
{"hour": 3, "minute": 8}
